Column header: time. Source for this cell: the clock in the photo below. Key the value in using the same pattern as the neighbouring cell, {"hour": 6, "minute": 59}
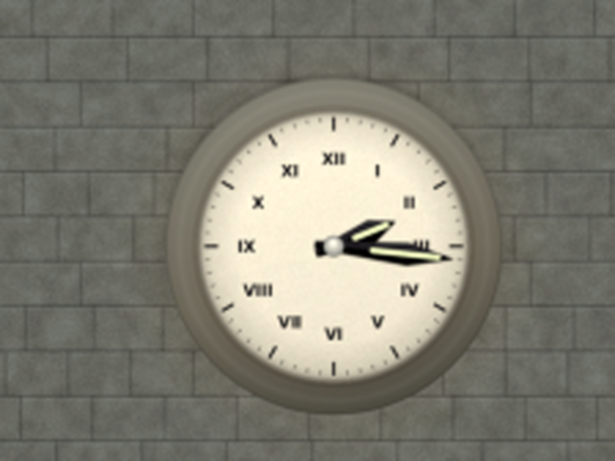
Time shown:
{"hour": 2, "minute": 16}
